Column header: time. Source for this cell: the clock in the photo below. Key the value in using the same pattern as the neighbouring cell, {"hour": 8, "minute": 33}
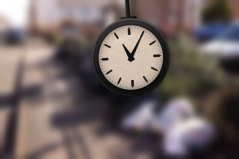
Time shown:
{"hour": 11, "minute": 5}
